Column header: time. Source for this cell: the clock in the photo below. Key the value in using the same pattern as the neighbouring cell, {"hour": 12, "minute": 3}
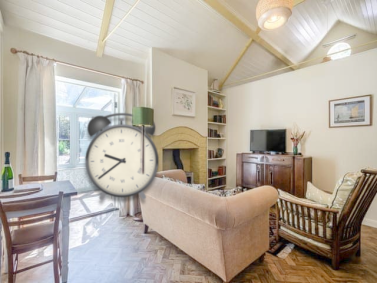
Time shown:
{"hour": 9, "minute": 39}
